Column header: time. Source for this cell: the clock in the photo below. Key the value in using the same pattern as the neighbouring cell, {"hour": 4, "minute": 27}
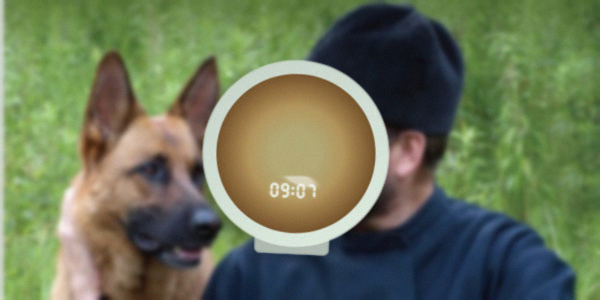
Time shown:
{"hour": 9, "minute": 7}
